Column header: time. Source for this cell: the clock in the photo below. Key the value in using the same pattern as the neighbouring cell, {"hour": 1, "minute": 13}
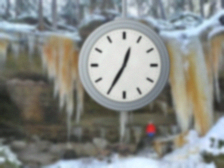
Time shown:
{"hour": 12, "minute": 35}
